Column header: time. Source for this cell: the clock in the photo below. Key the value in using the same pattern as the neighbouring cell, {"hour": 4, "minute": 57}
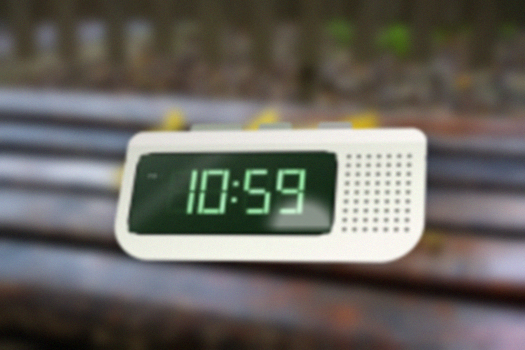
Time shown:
{"hour": 10, "minute": 59}
